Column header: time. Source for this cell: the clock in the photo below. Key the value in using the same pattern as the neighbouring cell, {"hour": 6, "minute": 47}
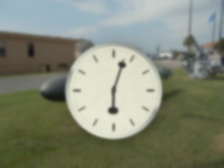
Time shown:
{"hour": 6, "minute": 3}
